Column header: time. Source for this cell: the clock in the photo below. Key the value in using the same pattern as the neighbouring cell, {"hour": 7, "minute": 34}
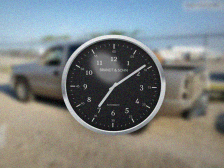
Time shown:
{"hour": 7, "minute": 9}
